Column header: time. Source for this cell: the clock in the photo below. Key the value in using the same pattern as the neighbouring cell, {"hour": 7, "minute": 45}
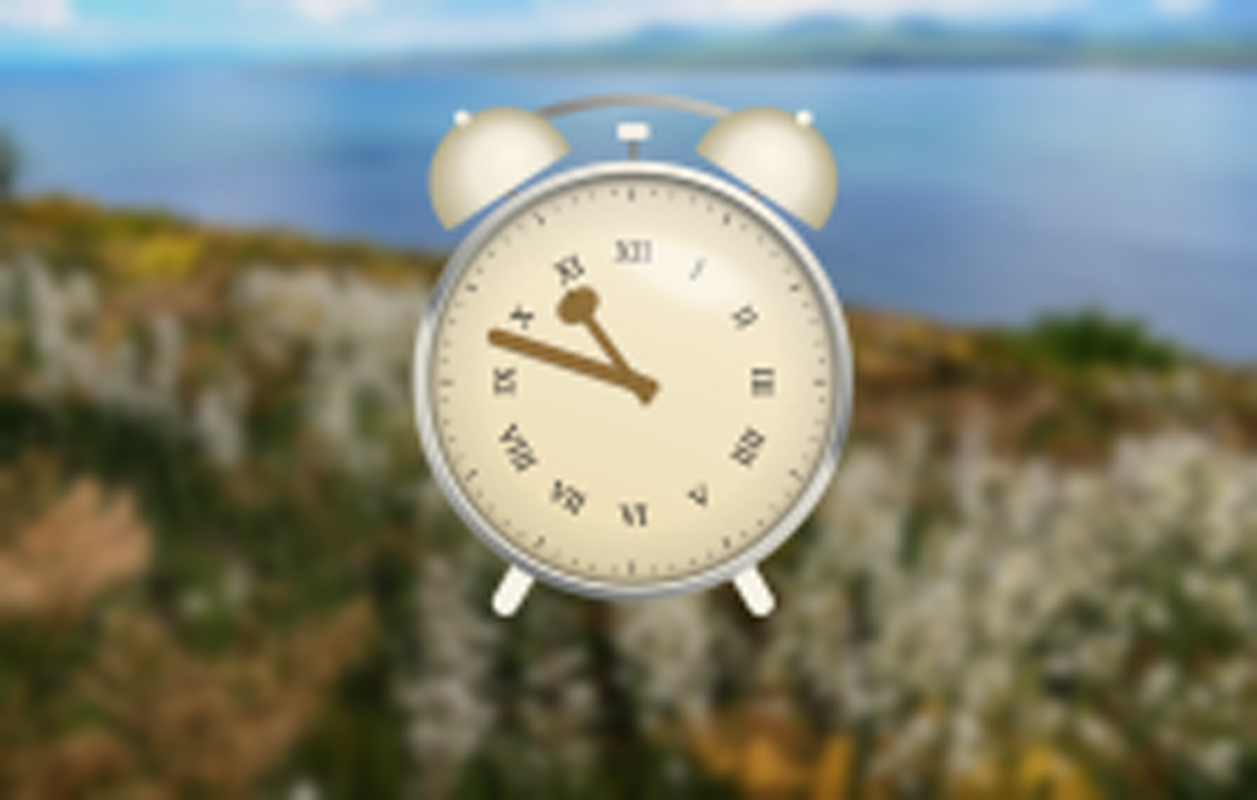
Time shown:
{"hour": 10, "minute": 48}
